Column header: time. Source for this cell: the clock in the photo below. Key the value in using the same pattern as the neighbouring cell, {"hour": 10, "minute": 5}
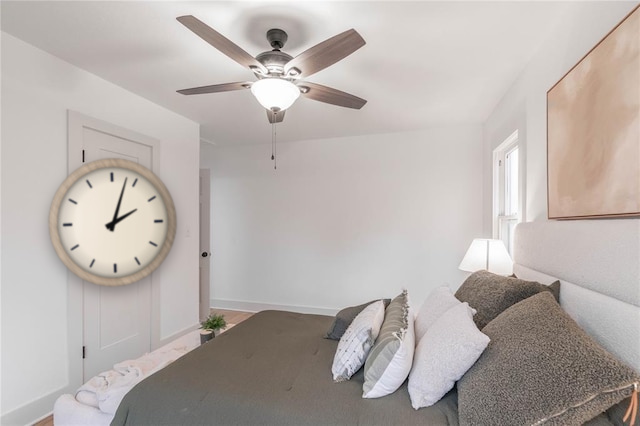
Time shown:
{"hour": 2, "minute": 3}
